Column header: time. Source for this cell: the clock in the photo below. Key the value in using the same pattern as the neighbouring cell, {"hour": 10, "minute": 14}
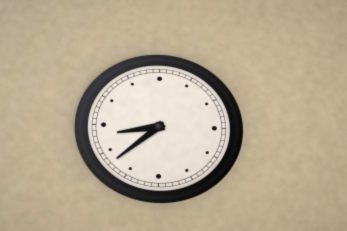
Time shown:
{"hour": 8, "minute": 38}
